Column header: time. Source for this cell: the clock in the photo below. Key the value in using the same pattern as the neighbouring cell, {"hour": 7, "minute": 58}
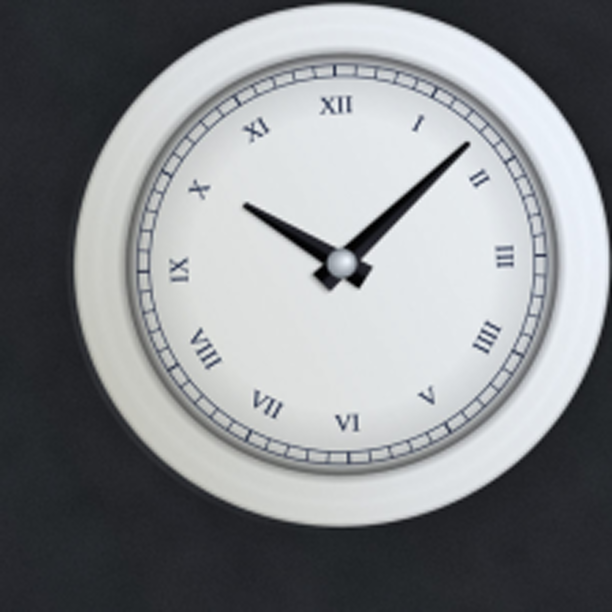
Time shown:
{"hour": 10, "minute": 8}
